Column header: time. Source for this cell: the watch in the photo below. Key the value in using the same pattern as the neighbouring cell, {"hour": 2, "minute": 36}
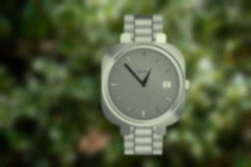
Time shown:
{"hour": 12, "minute": 53}
